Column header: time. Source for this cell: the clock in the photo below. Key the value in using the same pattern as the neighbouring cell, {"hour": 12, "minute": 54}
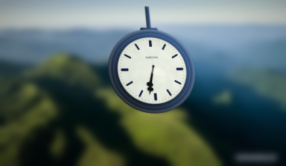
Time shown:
{"hour": 6, "minute": 32}
